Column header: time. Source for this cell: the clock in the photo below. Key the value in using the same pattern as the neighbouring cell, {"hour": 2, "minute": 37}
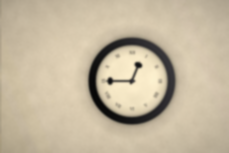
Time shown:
{"hour": 12, "minute": 45}
